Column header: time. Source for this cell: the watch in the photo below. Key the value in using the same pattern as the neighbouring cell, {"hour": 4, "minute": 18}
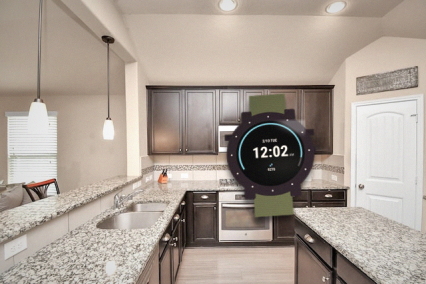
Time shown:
{"hour": 12, "minute": 2}
